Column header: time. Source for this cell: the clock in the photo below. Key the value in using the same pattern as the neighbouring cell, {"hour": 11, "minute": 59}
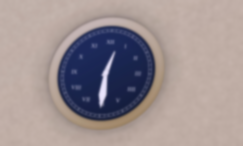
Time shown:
{"hour": 12, "minute": 30}
